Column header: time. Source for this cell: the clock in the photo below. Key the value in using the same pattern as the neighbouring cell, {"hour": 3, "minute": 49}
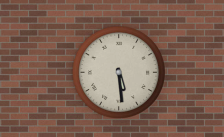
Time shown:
{"hour": 5, "minute": 29}
